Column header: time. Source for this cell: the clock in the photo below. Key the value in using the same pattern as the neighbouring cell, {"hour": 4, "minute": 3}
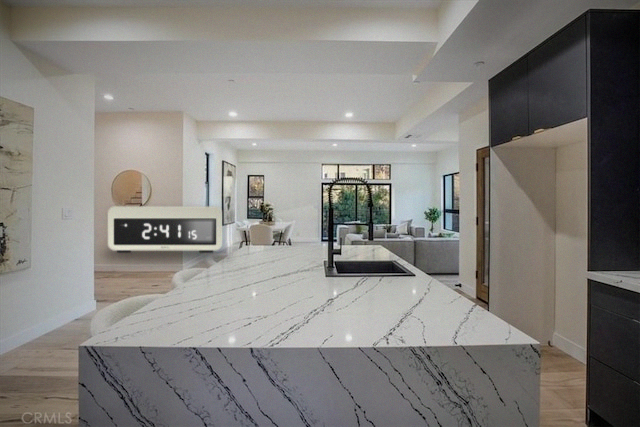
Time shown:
{"hour": 2, "minute": 41}
